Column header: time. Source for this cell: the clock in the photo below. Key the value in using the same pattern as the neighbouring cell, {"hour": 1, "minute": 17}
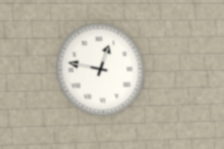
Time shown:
{"hour": 12, "minute": 47}
